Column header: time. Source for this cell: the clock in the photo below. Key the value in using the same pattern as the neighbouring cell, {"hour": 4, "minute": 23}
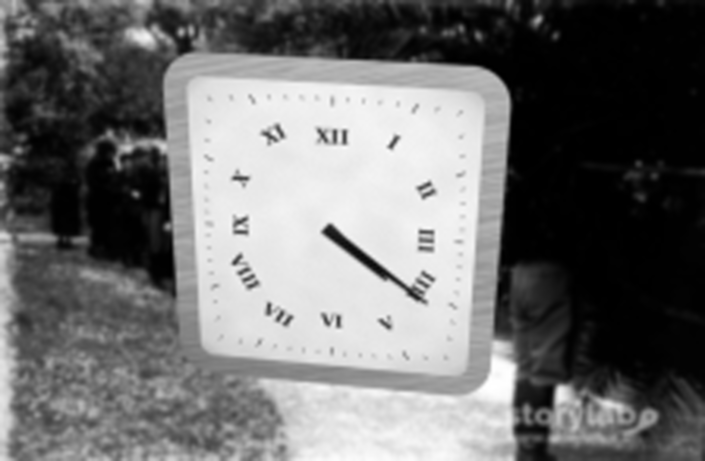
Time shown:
{"hour": 4, "minute": 21}
